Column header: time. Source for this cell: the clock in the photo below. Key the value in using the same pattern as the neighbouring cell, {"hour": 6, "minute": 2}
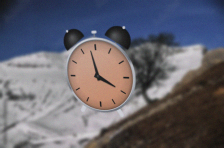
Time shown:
{"hour": 3, "minute": 58}
